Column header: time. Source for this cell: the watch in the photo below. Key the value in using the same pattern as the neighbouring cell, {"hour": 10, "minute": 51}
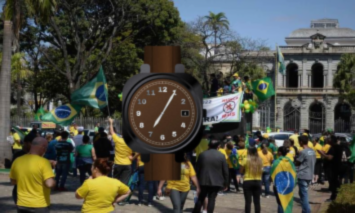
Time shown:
{"hour": 7, "minute": 5}
